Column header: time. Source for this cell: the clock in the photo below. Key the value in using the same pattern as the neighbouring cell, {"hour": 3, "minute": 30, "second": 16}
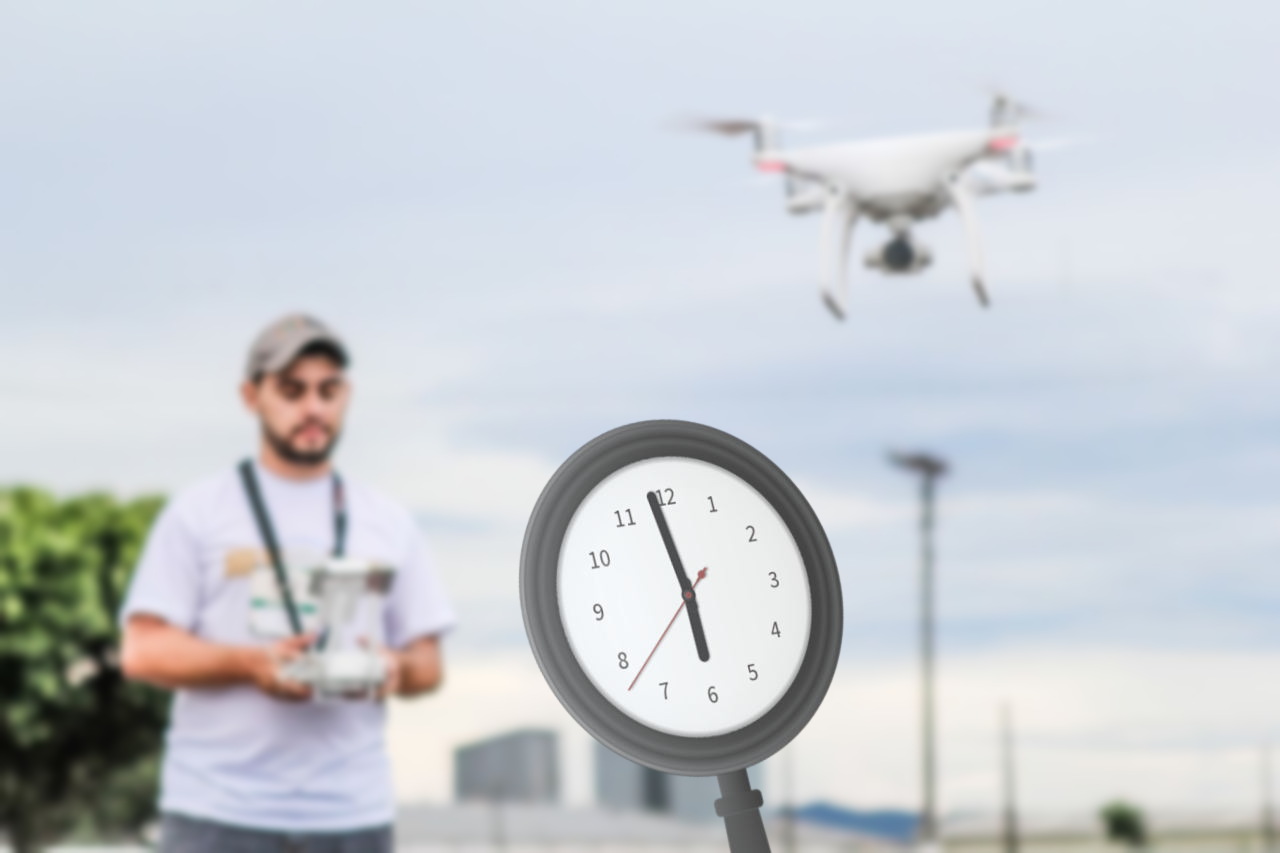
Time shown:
{"hour": 5, "minute": 58, "second": 38}
